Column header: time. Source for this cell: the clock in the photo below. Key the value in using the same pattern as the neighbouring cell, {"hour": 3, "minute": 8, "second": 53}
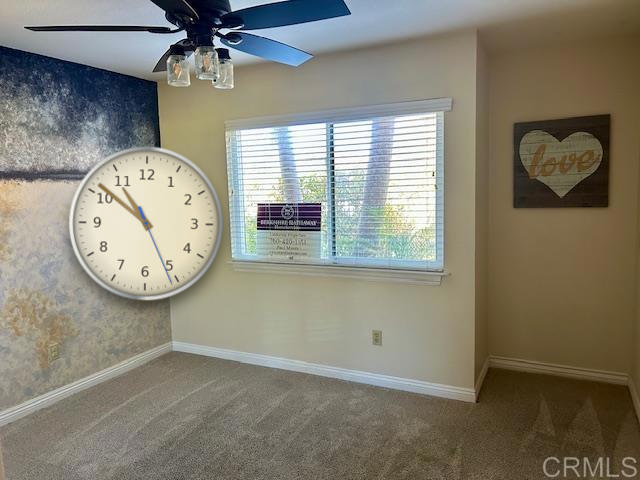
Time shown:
{"hour": 10, "minute": 51, "second": 26}
